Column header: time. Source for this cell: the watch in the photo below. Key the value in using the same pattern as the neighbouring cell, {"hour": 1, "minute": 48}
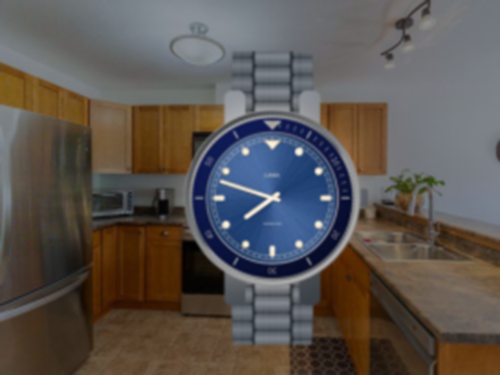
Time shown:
{"hour": 7, "minute": 48}
